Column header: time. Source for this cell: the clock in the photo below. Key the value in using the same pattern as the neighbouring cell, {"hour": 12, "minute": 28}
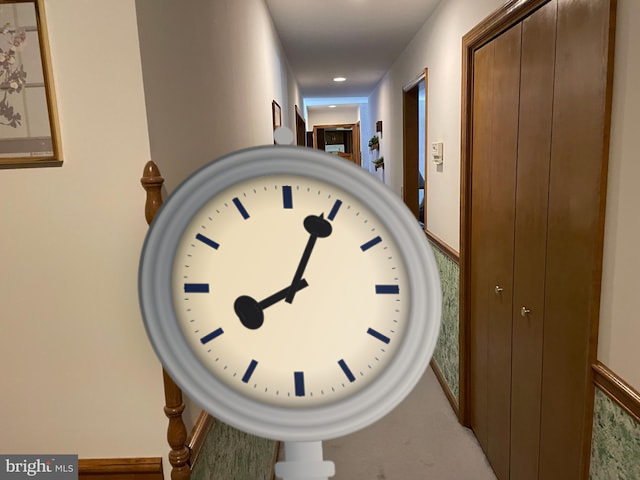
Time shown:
{"hour": 8, "minute": 4}
